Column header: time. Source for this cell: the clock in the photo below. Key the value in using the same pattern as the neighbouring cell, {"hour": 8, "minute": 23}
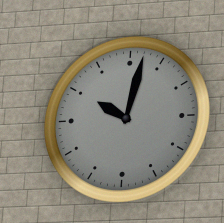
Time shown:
{"hour": 10, "minute": 2}
